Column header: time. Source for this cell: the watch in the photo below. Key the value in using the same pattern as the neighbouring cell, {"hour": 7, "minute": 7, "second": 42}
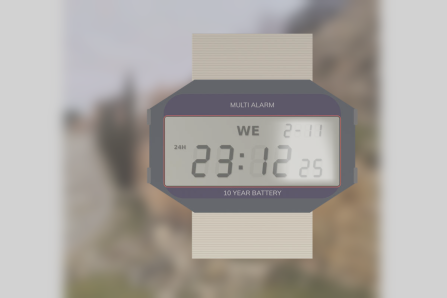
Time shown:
{"hour": 23, "minute": 12, "second": 25}
